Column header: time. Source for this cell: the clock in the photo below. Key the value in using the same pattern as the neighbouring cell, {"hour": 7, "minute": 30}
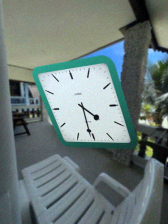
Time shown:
{"hour": 4, "minute": 31}
